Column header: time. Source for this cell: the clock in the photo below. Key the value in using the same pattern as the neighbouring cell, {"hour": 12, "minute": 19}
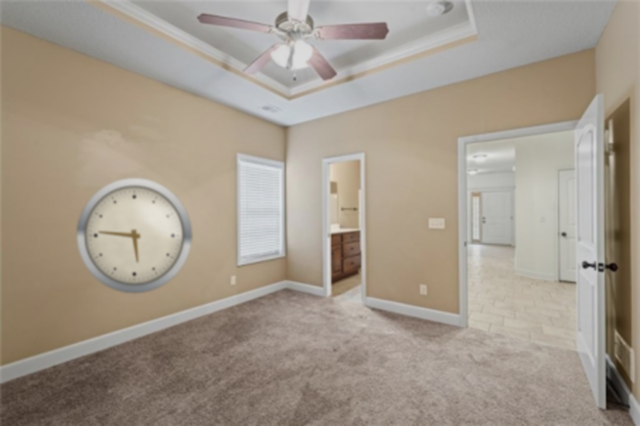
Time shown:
{"hour": 5, "minute": 46}
